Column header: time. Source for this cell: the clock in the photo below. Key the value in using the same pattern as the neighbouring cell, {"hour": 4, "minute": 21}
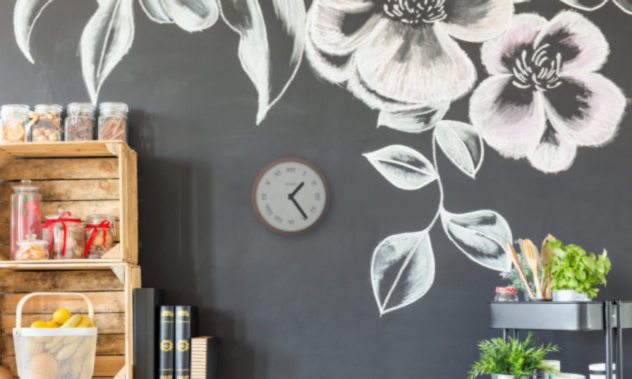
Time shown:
{"hour": 1, "minute": 24}
